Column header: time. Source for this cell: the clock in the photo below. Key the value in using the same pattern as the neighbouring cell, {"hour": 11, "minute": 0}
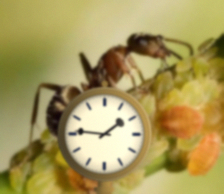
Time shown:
{"hour": 1, "minute": 46}
